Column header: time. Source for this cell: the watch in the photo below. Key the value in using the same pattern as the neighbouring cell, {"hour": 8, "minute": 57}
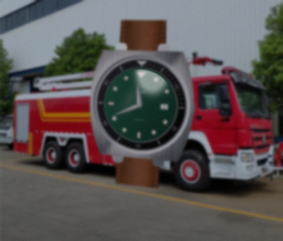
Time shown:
{"hour": 11, "minute": 41}
